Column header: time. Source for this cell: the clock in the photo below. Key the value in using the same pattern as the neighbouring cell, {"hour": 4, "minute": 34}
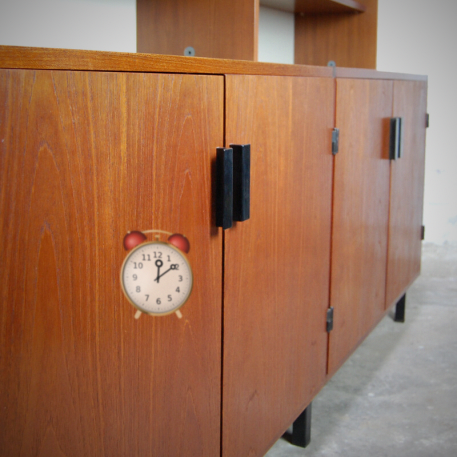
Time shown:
{"hour": 12, "minute": 9}
